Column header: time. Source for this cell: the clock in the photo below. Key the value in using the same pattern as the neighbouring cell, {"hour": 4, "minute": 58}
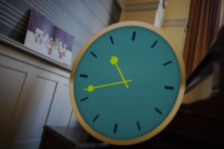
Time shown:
{"hour": 10, "minute": 42}
